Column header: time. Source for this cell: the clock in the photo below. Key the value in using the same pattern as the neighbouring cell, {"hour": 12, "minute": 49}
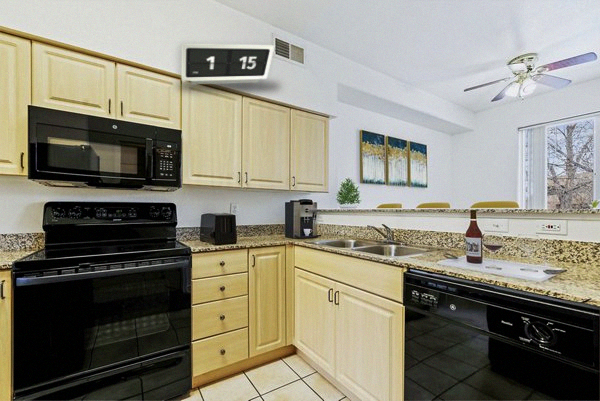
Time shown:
{"hour": 1, "minute": 15}
